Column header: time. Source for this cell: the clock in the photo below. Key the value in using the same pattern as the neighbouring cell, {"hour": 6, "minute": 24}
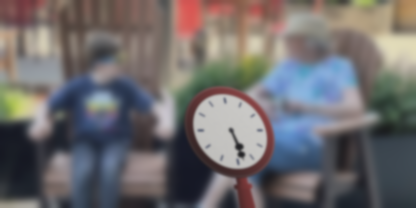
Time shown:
{"hour": 5, "minute": 28}
